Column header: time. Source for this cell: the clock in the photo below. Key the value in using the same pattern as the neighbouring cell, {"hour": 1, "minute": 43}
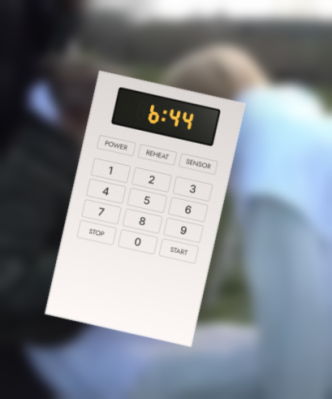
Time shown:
{"hour": 6, "minute": 44}
